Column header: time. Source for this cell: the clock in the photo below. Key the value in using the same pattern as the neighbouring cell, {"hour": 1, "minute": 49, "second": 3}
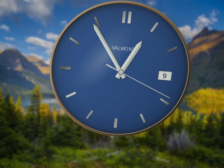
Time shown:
{"hour": 12, "minute": 54, "second": 19}
